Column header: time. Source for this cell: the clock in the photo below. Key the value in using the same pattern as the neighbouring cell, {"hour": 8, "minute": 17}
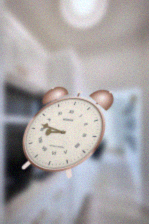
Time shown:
{"hour": 8, "minute": 47}
